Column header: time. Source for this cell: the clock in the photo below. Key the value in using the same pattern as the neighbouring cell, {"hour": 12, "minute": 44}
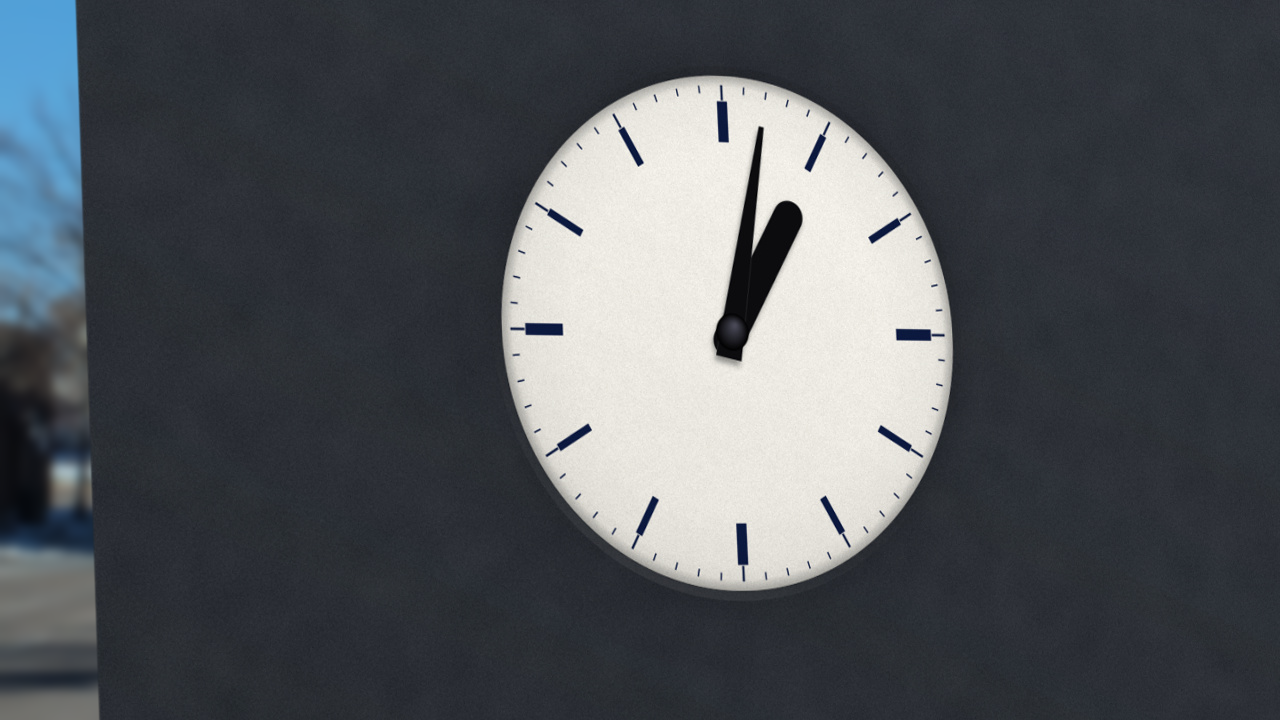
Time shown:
{"hour": 1, "minute": 2}
